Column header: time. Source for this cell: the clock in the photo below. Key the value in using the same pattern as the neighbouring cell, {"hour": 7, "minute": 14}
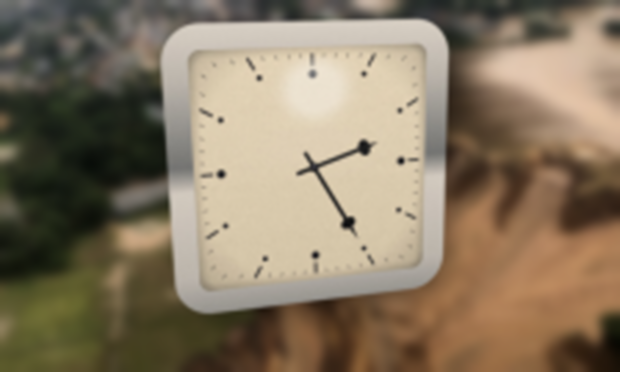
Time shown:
{"hour": 2, "minute": 25}
